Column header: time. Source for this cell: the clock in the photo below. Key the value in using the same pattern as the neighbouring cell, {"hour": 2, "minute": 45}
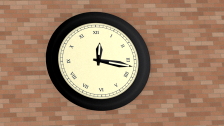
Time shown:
{"hour": 12, "minute": 17}
